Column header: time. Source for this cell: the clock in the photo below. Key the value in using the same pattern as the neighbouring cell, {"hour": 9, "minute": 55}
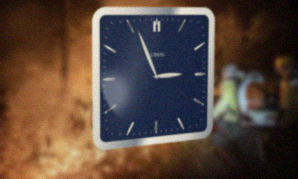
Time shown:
{"hour": 2, "minute": 56}
